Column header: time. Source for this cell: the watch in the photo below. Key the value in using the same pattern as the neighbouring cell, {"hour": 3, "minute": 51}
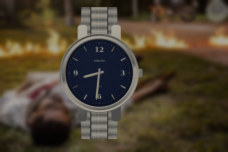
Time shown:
{"hour": 8, "minute": 31}
